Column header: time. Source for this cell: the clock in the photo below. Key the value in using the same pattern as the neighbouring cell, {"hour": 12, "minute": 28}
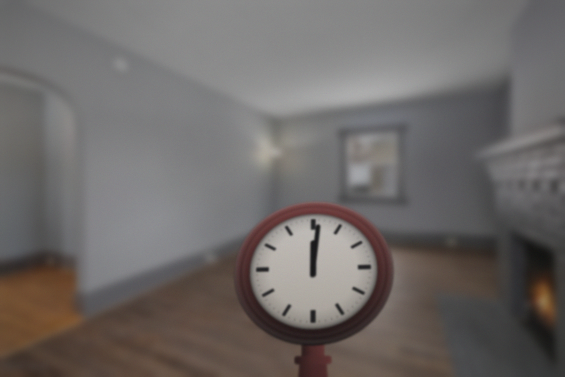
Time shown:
{"hour": 12, "minute": 1}
